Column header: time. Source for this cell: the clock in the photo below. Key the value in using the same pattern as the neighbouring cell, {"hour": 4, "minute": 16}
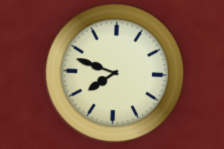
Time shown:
{"hour": 7, "minute": 48}
